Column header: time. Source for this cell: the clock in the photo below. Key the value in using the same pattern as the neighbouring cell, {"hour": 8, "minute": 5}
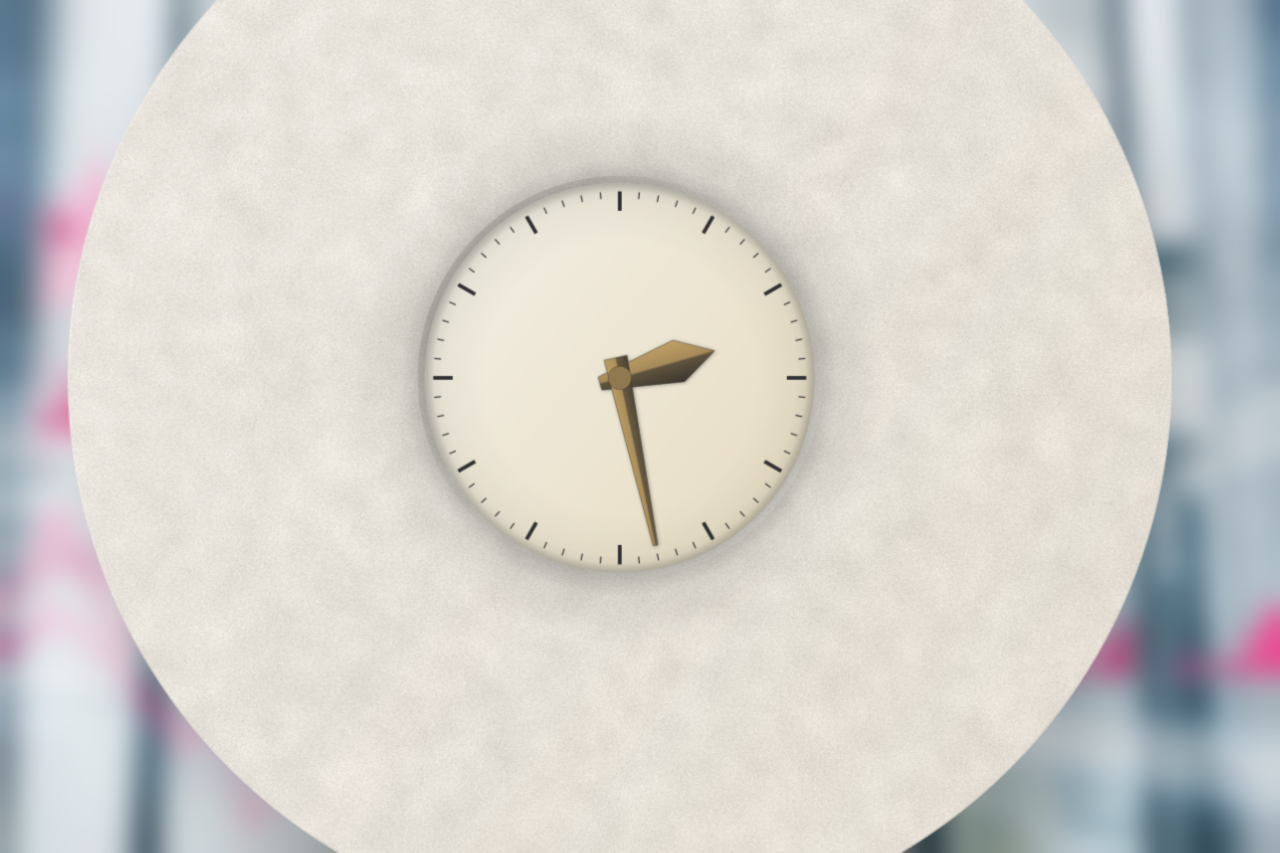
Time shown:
{"hour": 2, "minute": 28}
